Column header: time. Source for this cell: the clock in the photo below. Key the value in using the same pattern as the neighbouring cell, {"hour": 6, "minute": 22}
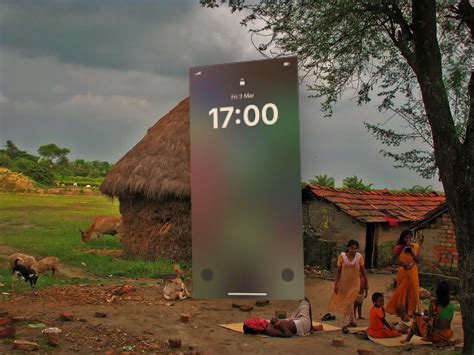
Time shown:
{"hour": 17, "minute": 0}
